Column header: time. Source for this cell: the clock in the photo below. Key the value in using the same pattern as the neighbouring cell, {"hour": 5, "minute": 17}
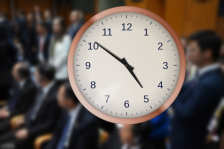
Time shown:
{"hour": 4, "minute": 51}
